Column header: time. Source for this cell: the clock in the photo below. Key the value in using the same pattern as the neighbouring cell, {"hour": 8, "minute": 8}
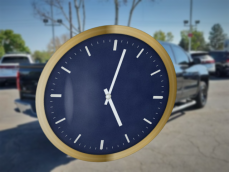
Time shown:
{"hour": 5, "minute": 2}
